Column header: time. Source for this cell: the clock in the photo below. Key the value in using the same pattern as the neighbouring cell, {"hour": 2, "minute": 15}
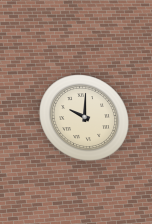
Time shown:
{"hour": 10, "minute": 2}
